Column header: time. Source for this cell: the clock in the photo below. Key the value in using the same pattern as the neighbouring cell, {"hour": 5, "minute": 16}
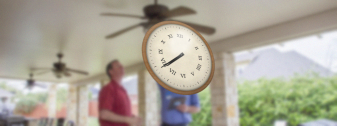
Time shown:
{"hour": 7, "minute": 39}
